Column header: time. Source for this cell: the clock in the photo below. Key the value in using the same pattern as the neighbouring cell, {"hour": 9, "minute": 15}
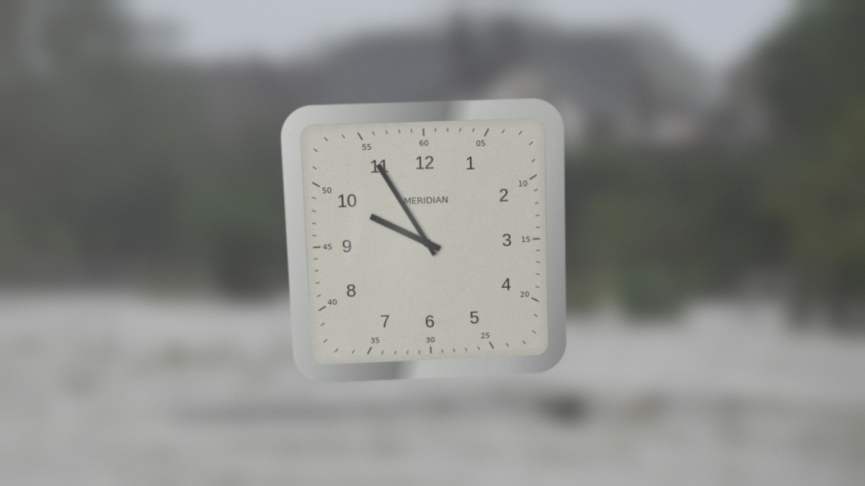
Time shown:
{"hour": 9, "minute": 55}
